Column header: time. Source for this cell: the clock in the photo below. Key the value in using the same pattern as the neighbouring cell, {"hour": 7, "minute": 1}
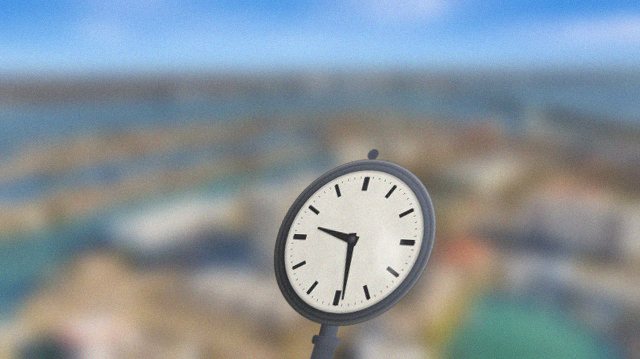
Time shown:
{"hour": 9, "minute": 29}
